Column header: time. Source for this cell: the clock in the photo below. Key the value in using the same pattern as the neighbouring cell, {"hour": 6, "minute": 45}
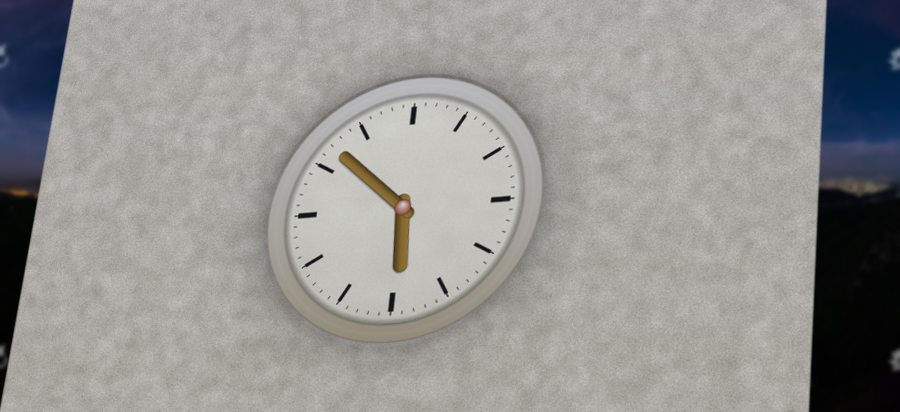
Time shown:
{"hour": 5, "minute": 52}
